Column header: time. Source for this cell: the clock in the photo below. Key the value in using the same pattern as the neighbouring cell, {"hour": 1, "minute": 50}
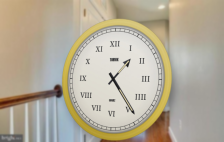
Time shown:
{"hour": 1, "minute": 24}
